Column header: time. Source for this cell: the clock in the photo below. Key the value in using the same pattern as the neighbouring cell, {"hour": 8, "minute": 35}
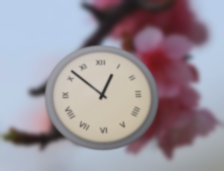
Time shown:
{"hour": 12, "minute": 52}
